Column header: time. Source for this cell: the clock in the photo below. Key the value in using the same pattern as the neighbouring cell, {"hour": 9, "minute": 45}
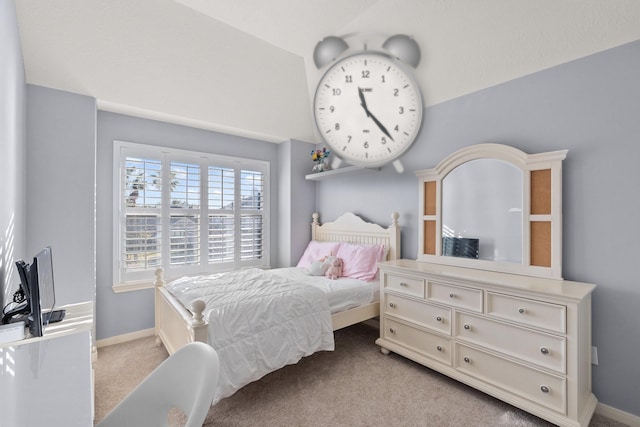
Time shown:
{"hour": 11, "minute": 23}
